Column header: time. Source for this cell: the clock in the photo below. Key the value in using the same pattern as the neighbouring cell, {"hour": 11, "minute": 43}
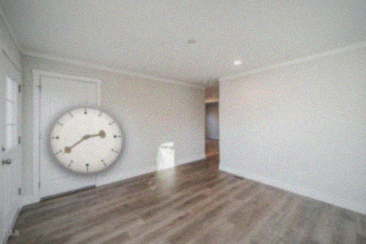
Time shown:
{"hour": 2, "minute": 39}
